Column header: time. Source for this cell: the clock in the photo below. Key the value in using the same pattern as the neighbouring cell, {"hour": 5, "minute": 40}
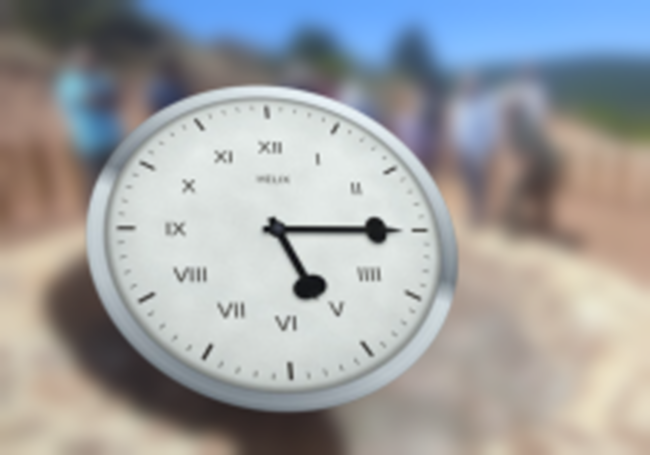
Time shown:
{"hour": 5, "minute": 15}
